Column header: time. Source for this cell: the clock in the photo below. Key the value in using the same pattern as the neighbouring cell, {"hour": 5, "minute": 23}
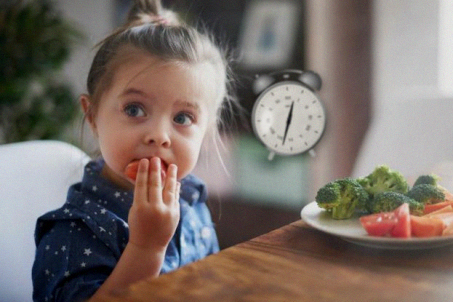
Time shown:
{"hour": 12, "minute": 33}
